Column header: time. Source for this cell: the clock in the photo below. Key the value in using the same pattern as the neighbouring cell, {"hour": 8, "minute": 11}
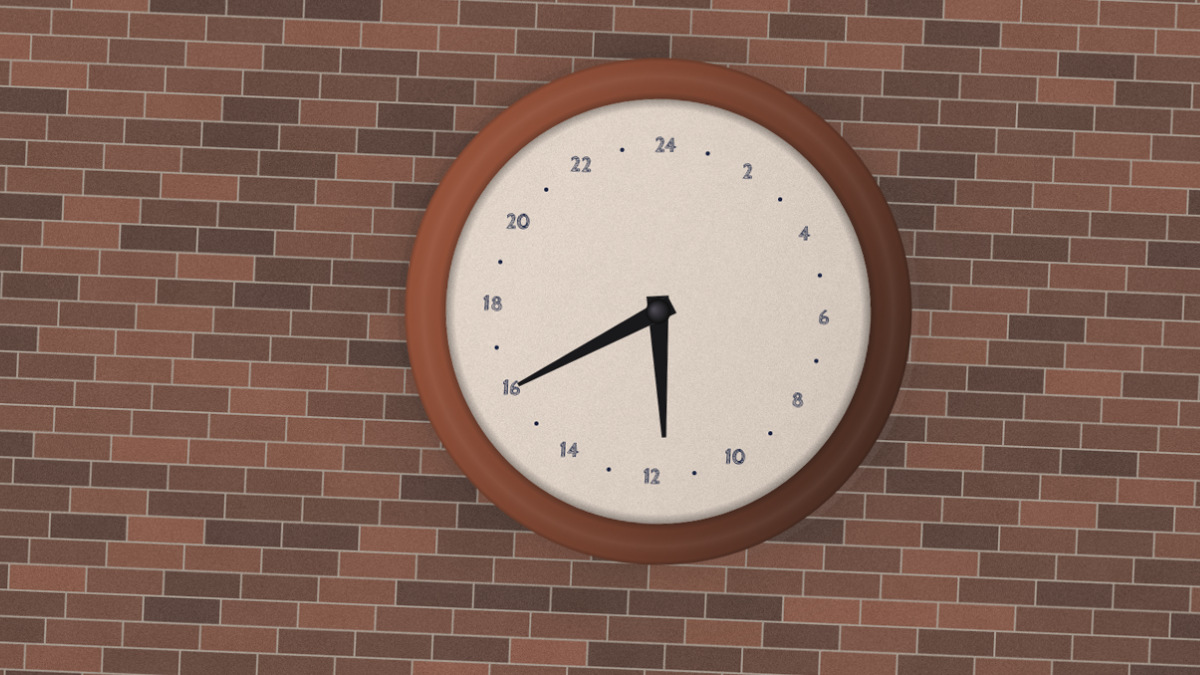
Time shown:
{"hour": 11, "minute": 40}
